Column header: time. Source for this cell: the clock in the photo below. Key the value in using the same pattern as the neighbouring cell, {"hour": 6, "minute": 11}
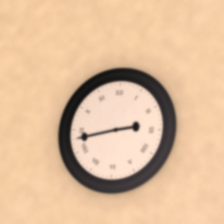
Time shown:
{"hour": 2, "minute": 43}
